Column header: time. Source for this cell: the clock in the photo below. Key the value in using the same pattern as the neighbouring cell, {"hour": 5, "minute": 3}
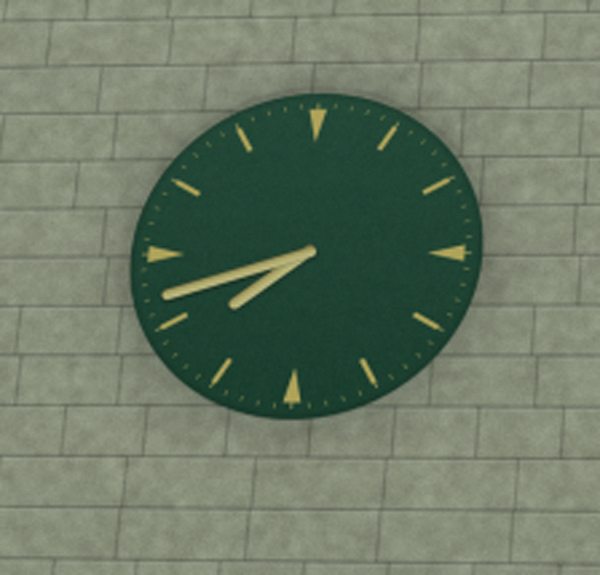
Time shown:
{"hour": 7, "minute": 42}
